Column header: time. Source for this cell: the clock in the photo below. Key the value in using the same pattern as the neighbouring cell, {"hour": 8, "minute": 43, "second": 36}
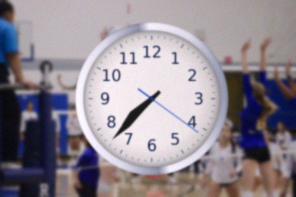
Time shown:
{"hour": 7, "minute": 37, "second": 21}
